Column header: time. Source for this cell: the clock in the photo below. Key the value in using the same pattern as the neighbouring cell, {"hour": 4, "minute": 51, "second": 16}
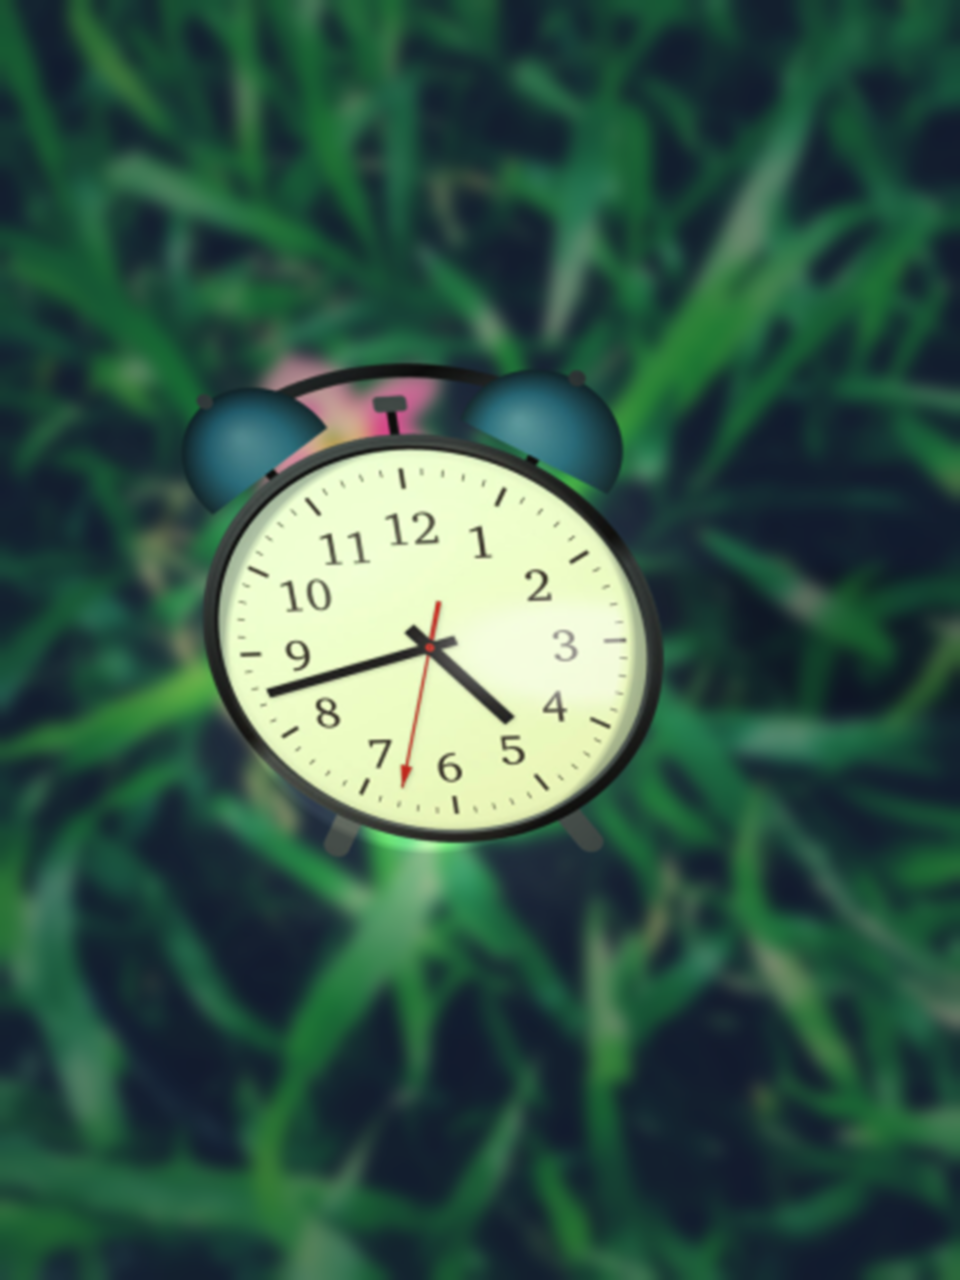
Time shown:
{"hour": 4, "minute": 42, "second": 33}
